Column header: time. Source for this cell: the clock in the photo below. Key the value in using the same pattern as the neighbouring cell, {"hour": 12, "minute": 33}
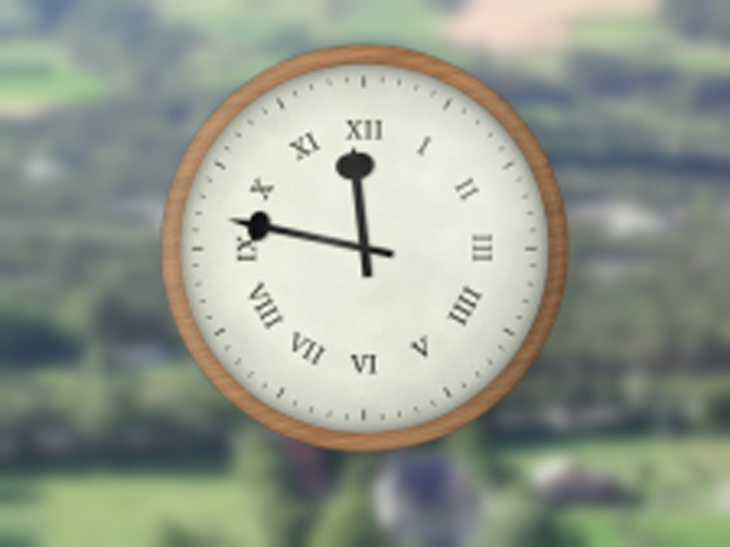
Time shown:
{"hour": 11, "minute": 47}
